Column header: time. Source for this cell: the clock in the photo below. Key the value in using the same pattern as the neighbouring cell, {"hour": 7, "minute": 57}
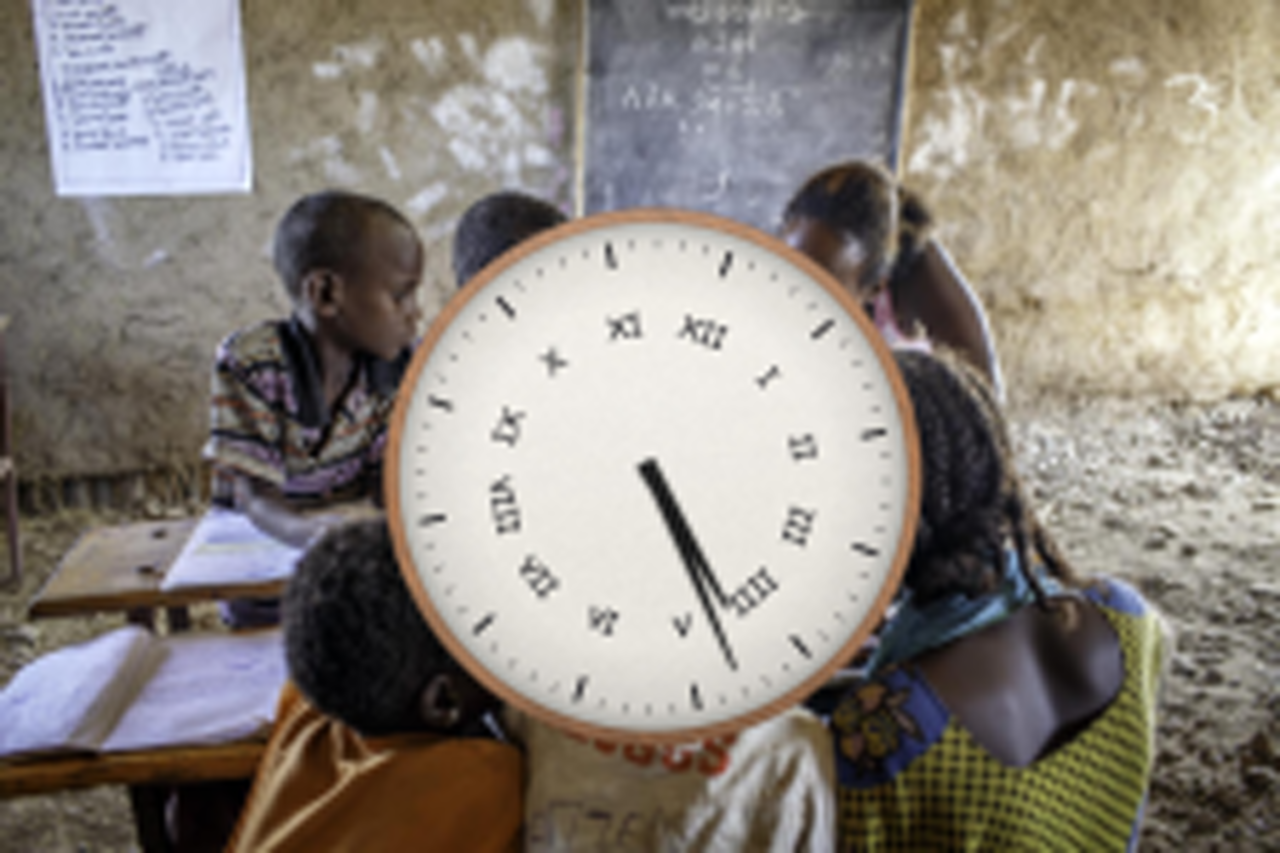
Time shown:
{"hour": 4, "minute": 23}
